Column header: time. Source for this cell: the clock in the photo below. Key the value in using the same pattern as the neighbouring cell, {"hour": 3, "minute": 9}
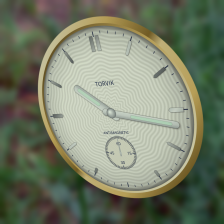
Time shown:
{"hour": 10, "minute": 17}
